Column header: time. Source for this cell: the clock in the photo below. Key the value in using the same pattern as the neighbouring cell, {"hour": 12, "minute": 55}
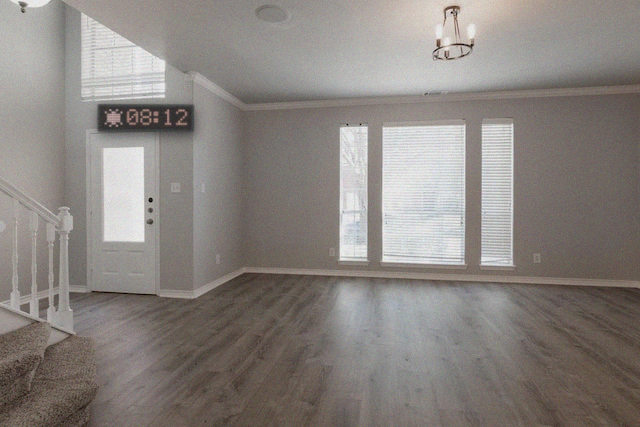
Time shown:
{"hour": 8, "minute": 12}
